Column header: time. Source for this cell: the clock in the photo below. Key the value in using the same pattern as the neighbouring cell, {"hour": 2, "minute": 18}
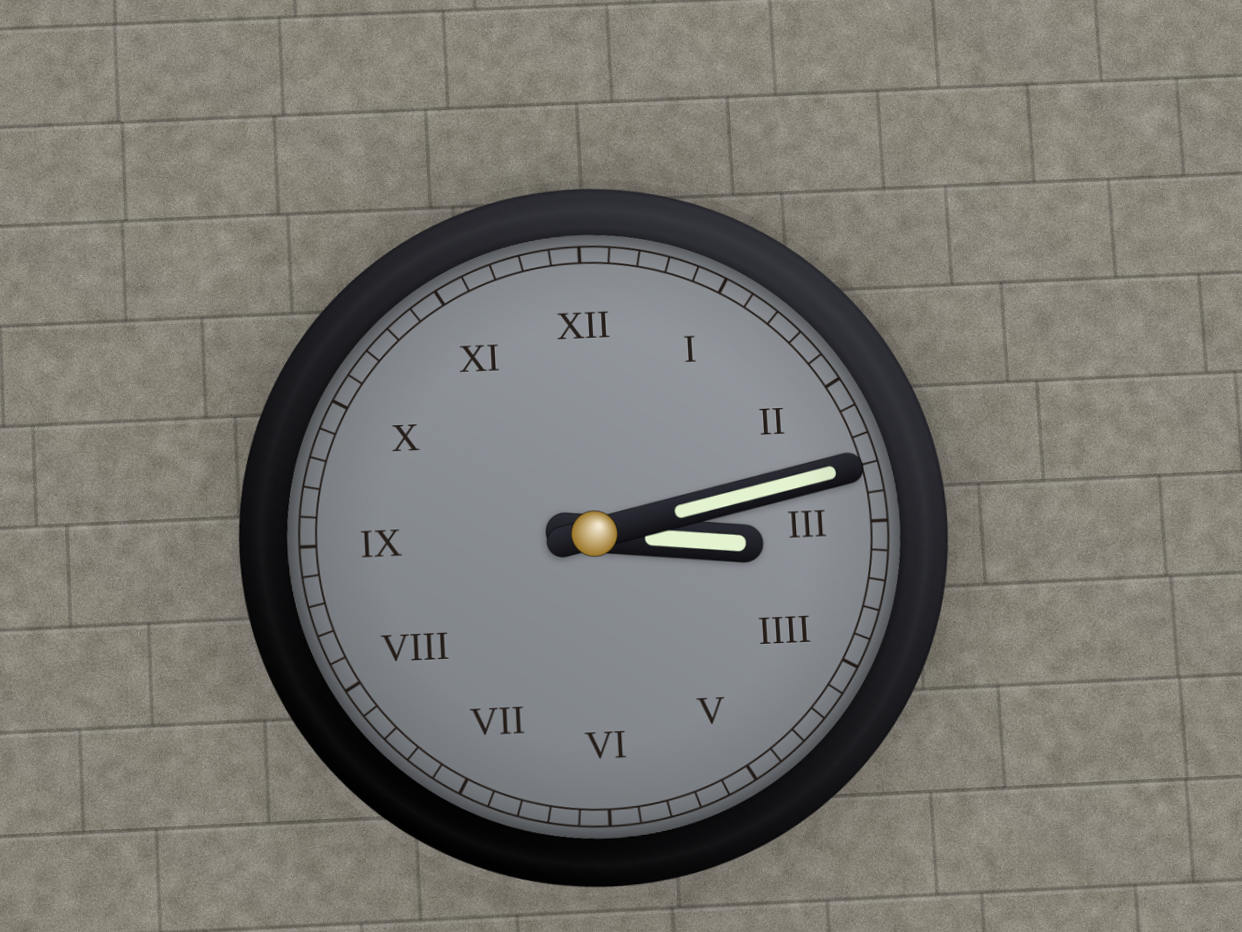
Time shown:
{"hour": 3, "minute": 13}
